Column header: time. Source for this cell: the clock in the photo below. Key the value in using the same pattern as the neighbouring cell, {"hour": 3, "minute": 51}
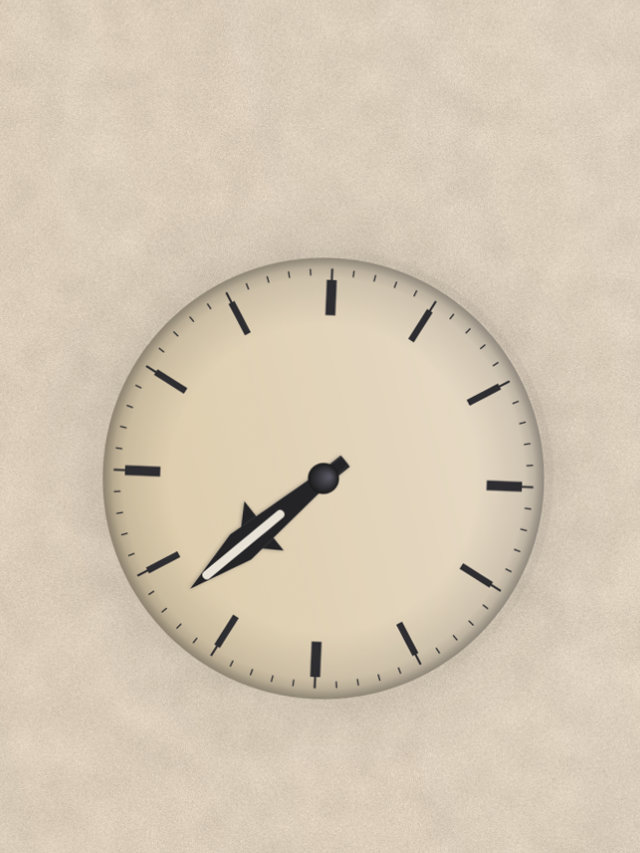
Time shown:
{"hour": 7, "minute": 38}
